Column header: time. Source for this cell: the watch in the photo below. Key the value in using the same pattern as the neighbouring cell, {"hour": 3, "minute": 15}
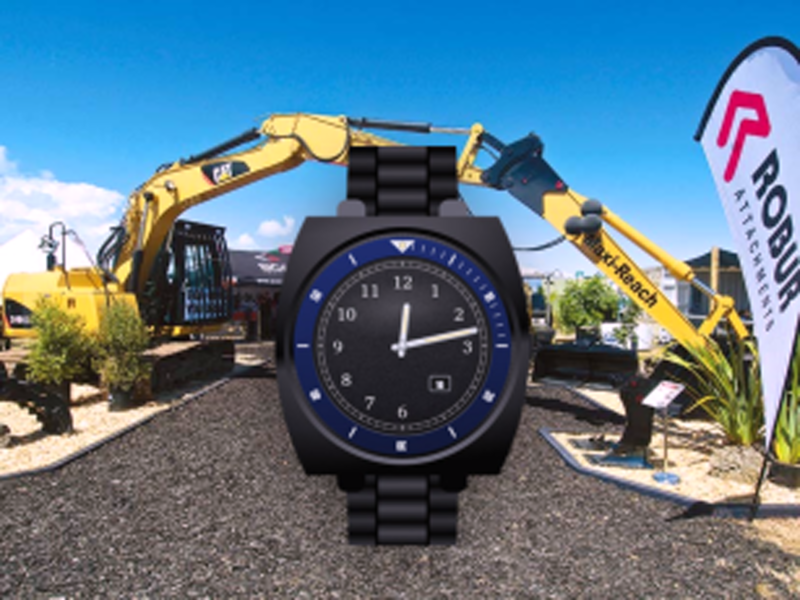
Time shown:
{"hour": 12, "minute": 13}
